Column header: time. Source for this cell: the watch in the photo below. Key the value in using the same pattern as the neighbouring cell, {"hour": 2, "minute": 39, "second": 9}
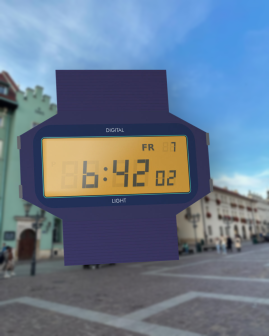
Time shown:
{"hour": 6, "minute": 42, "second": 2}
